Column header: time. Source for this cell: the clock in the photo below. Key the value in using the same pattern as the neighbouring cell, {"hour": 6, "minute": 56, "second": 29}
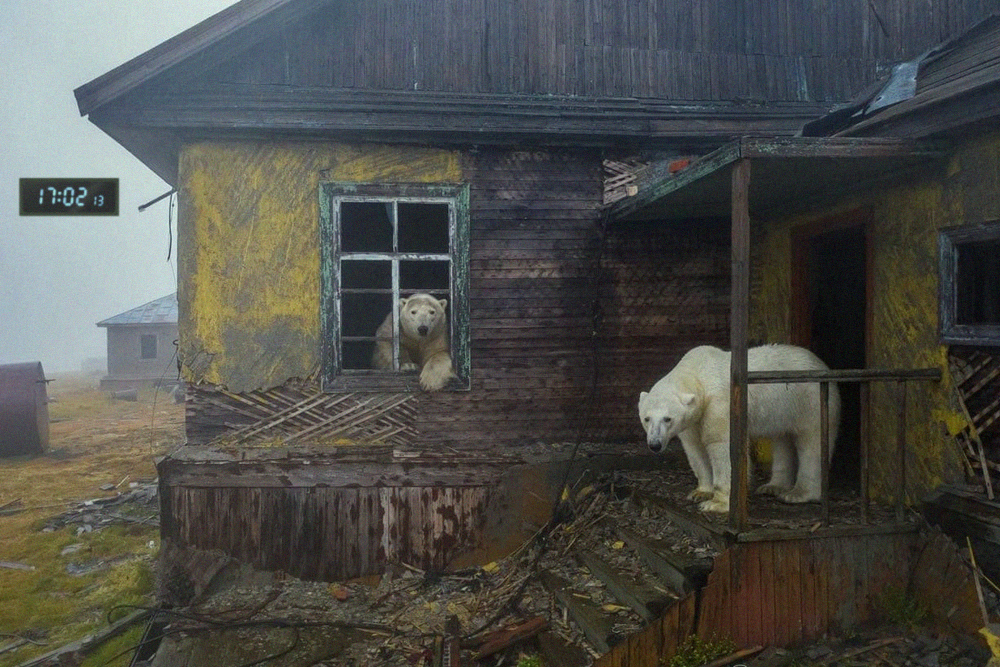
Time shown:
{"hour": 17, "minute": 2, "second": 13}
